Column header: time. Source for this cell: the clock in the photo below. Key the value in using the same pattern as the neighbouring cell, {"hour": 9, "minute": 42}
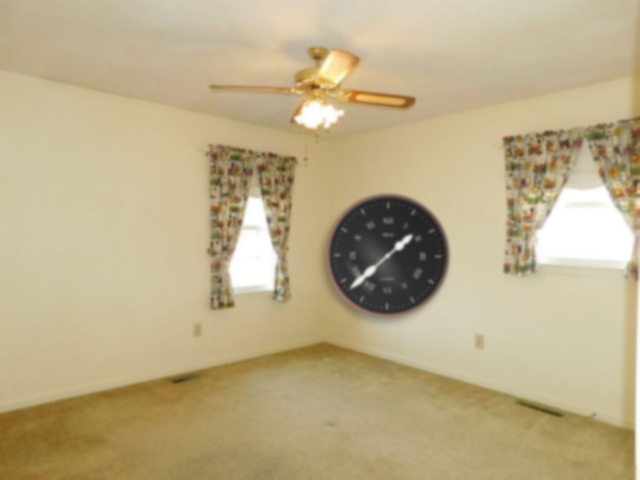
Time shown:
{"hour": 1, "minute": 38}
